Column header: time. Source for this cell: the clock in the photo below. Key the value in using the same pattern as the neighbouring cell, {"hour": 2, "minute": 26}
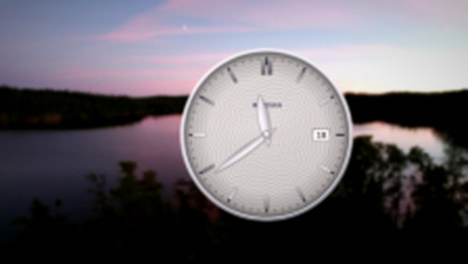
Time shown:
{"hour": 11, "minute": 39}
